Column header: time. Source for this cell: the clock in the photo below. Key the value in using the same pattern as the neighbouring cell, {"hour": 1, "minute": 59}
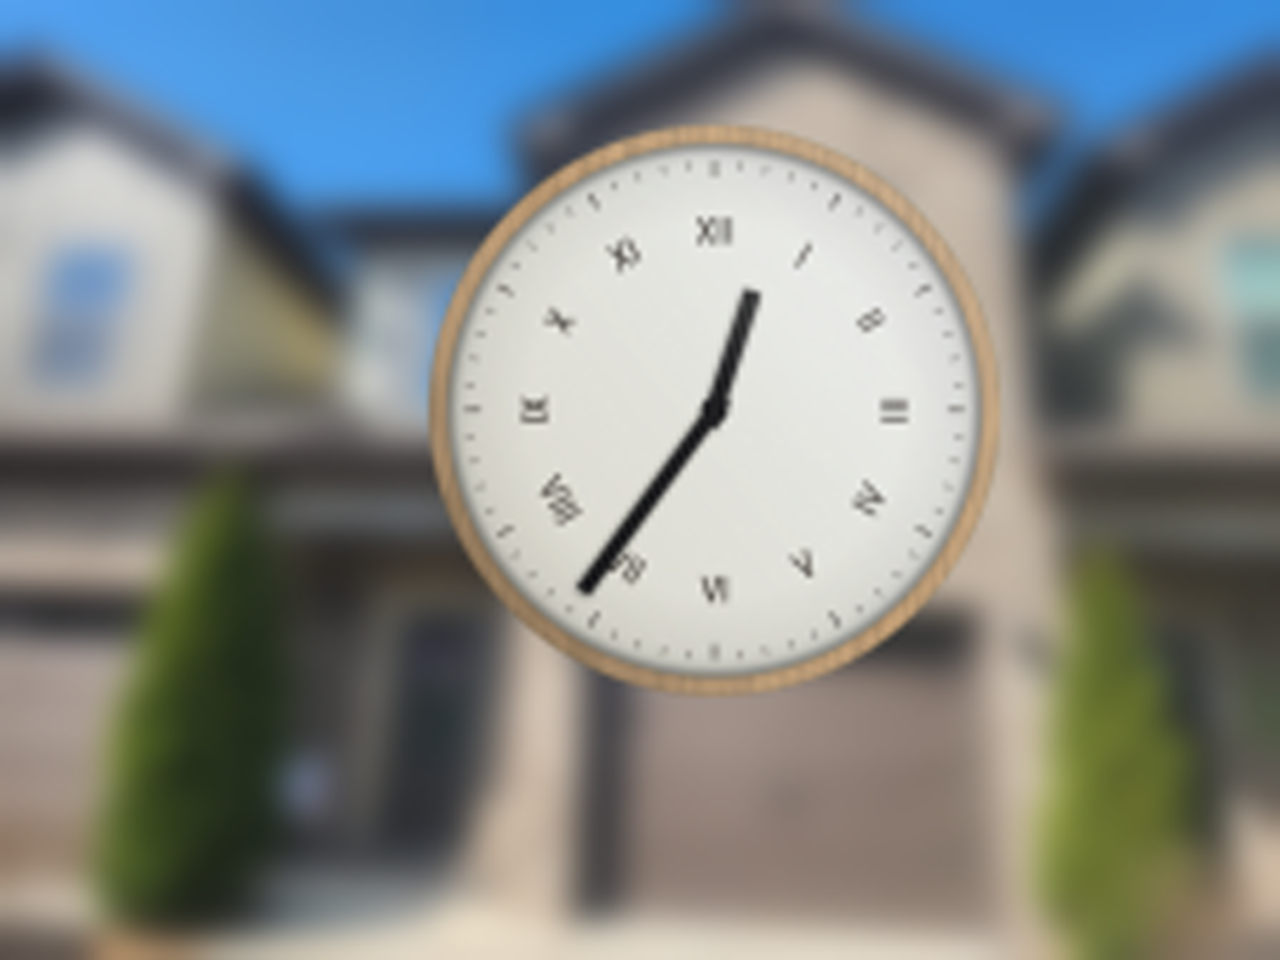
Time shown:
{"hour": 12, "minute": 36}
